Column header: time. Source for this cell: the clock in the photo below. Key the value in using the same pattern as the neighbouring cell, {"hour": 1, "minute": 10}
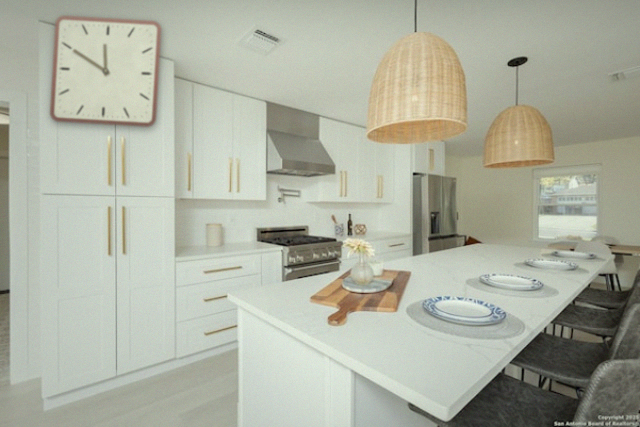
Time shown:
{"hour": 11, "minute": 50}
